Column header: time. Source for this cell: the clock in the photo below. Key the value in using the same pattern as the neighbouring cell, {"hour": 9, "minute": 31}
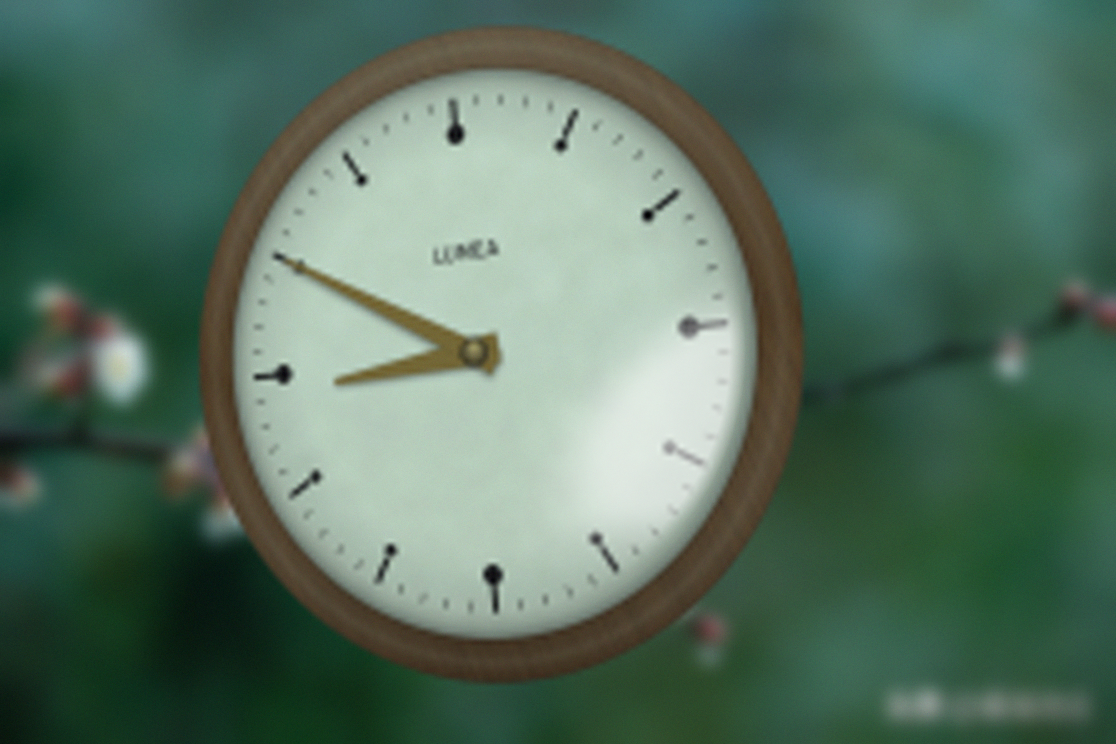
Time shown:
{"hour": 8, "minute": 50}
